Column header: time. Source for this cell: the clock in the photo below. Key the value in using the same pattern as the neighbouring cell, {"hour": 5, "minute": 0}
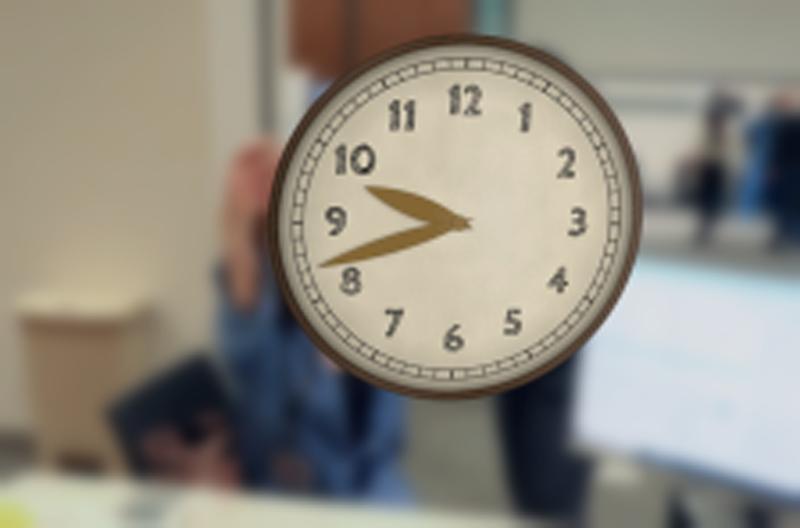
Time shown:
{"hour": 9, "minute": 42}
